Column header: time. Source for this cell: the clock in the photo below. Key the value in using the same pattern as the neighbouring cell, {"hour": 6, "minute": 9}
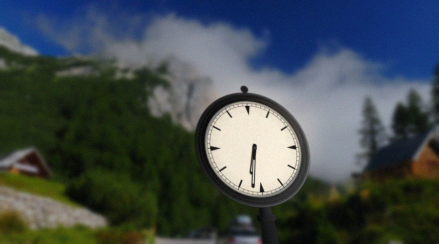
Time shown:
{"hour": 6, "minute": 32}
